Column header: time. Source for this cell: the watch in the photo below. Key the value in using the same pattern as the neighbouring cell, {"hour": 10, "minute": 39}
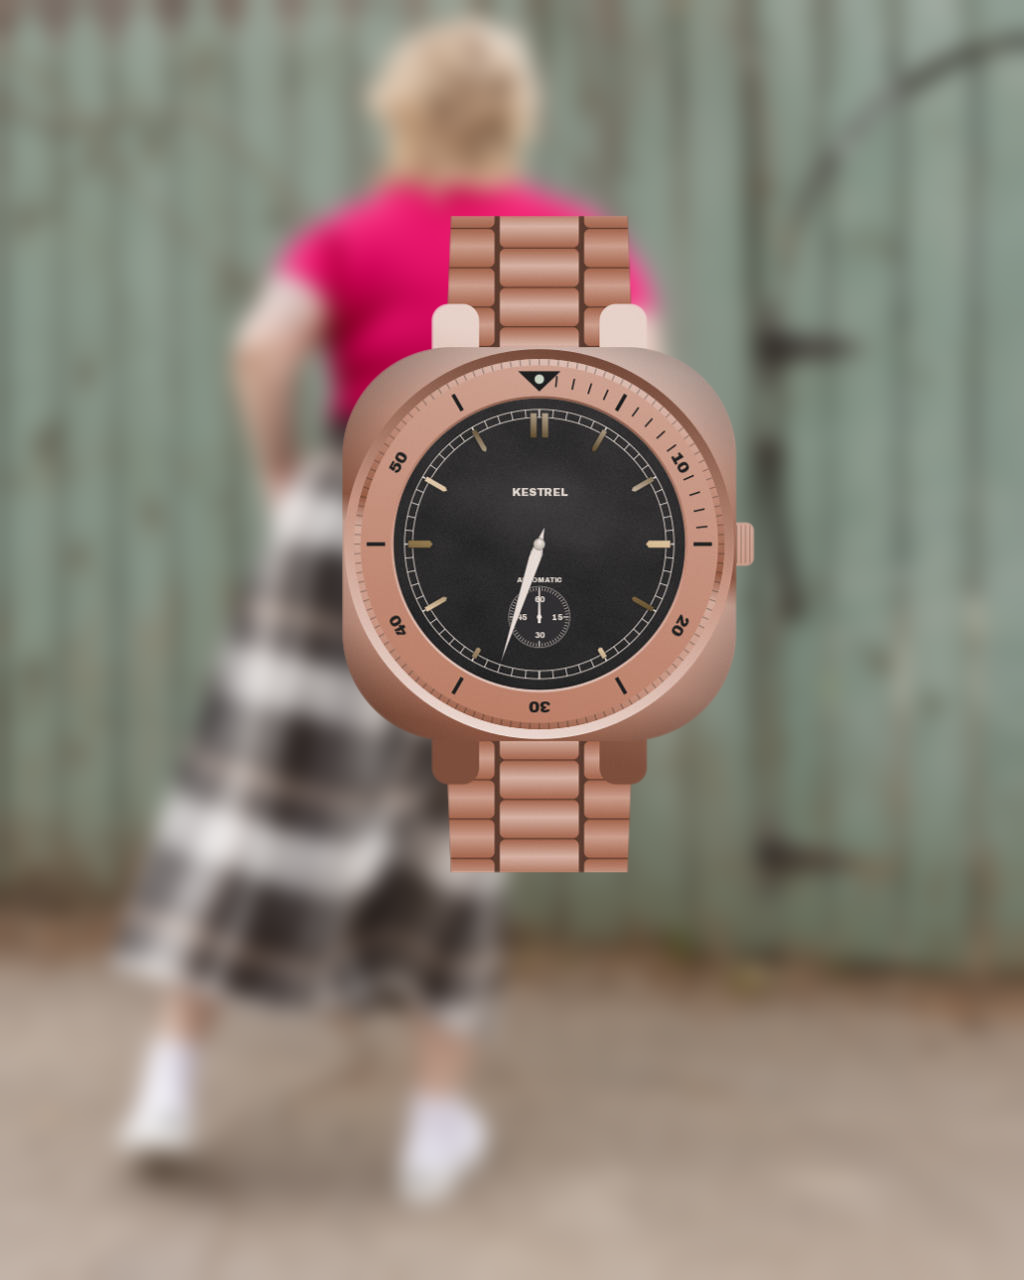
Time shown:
{"hour": 6, "minute": 33}
